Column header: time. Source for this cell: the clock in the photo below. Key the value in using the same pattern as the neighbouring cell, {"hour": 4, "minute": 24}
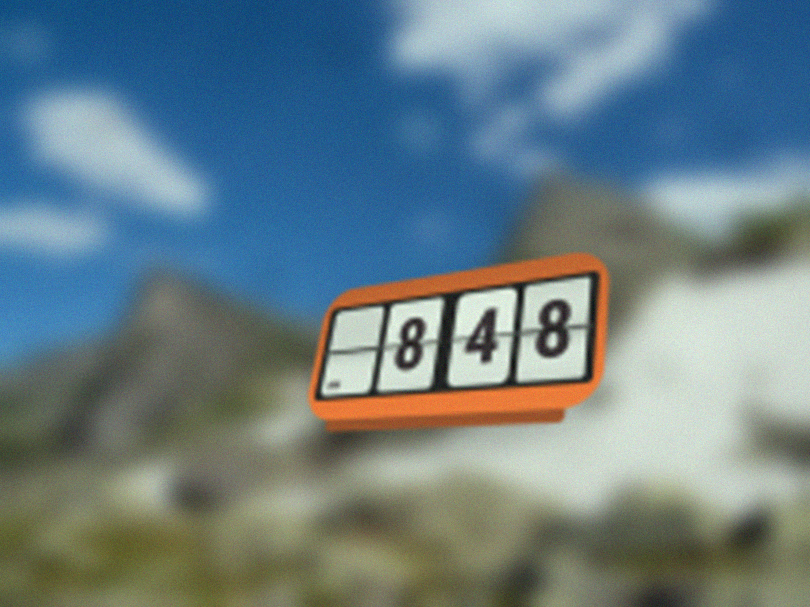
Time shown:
{"hour": 8, "minute": 48}
